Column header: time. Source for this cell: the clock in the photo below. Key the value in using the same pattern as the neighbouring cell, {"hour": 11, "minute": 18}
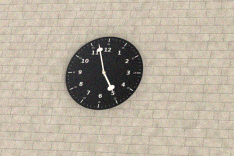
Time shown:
{"hour": 4, "minute": 57}
